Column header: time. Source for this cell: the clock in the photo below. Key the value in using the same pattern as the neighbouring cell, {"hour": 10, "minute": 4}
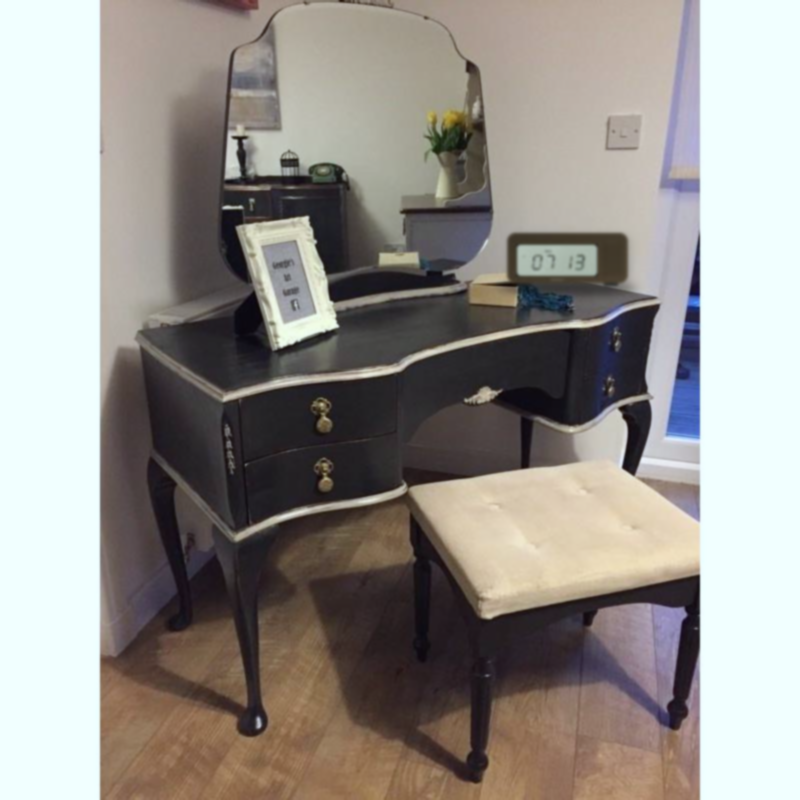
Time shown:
{"hour": 7, "minute": 13}
